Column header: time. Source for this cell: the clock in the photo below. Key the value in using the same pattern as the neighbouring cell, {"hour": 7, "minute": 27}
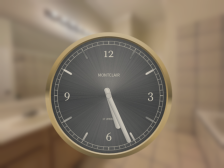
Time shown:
{"hour": 5, "minute": 26}
